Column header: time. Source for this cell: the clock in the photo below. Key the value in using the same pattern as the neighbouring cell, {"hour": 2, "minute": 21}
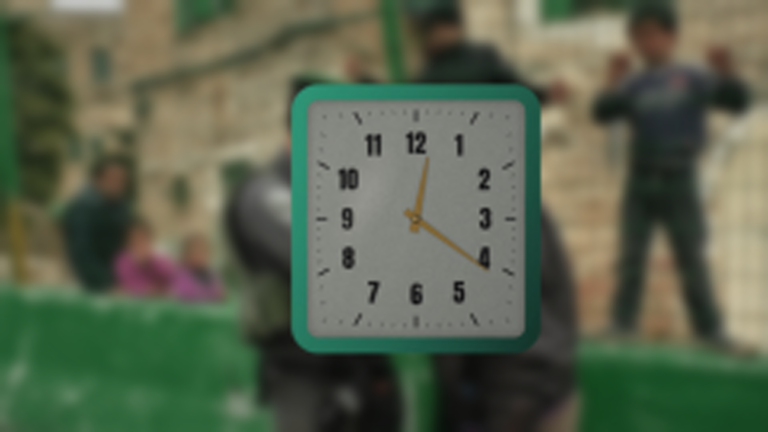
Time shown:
{"hour": 12, "minute": 21}
